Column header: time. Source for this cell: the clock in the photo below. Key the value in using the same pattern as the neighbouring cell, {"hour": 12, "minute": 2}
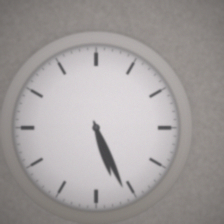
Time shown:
{"hour": 5, "minute": 26}
